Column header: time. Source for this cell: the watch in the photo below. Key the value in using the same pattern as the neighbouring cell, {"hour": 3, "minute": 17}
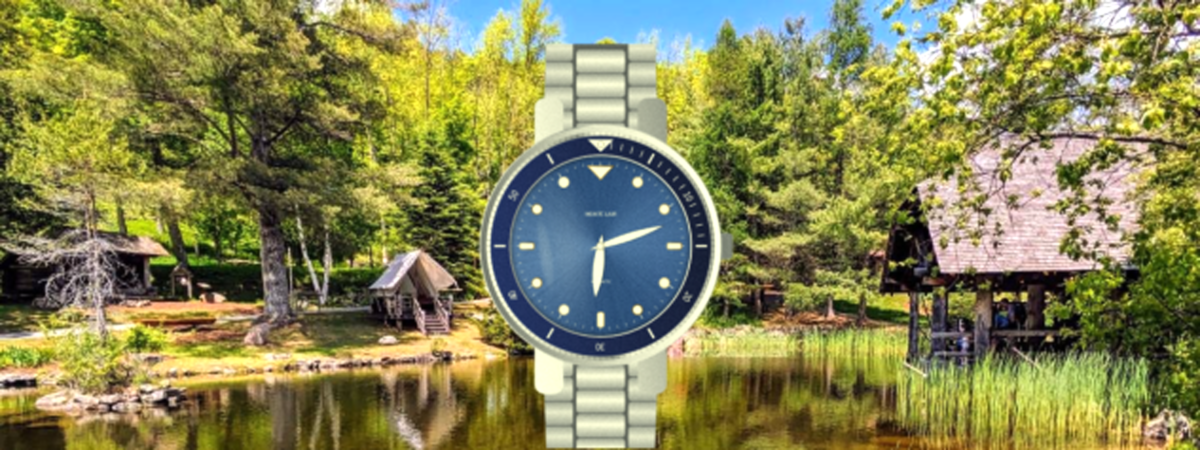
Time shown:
{"hour": 6, "minute": 12}
